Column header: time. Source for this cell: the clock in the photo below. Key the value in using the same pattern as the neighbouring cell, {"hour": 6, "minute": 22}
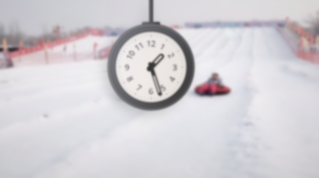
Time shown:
{"hour": 1, "minute": 27}
